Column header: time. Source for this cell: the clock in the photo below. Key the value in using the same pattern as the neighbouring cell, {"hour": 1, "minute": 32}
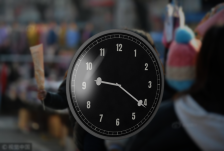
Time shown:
{"hour": 9, "minute": 21}
